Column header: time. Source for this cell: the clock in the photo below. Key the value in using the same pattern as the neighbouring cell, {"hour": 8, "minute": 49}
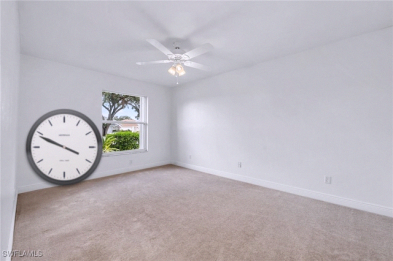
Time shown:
{"hour": 3, "minute": 49}
